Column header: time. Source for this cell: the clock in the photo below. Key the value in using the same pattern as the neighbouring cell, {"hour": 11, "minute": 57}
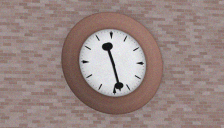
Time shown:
{"hour": 11, "minute": 28}
